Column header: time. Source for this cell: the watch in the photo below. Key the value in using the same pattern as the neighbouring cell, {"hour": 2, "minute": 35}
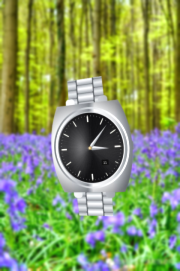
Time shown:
{"hour": 3, "minute": 7}
